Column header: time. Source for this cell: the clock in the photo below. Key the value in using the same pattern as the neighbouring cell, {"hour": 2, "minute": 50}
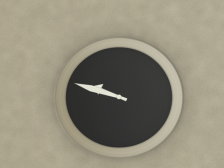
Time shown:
{"hour": 9, "minute": 48}
